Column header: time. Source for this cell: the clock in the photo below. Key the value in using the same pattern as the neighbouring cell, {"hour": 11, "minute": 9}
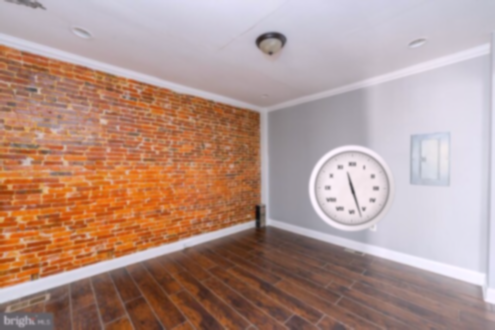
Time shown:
{"hour": 11, "minute": 27}
